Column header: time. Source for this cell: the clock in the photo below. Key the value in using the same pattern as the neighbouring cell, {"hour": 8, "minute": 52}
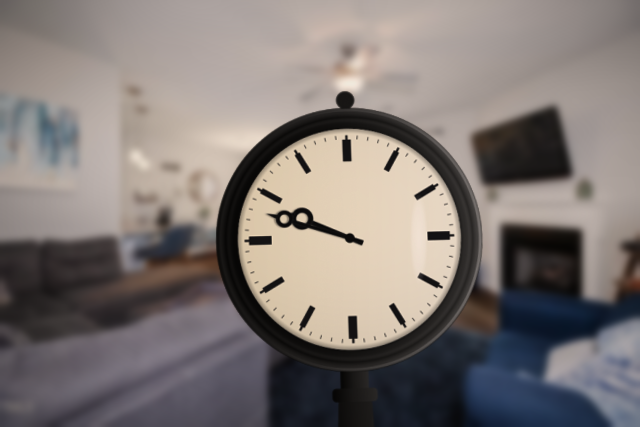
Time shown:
{"hour": 9, "minute": 48}
